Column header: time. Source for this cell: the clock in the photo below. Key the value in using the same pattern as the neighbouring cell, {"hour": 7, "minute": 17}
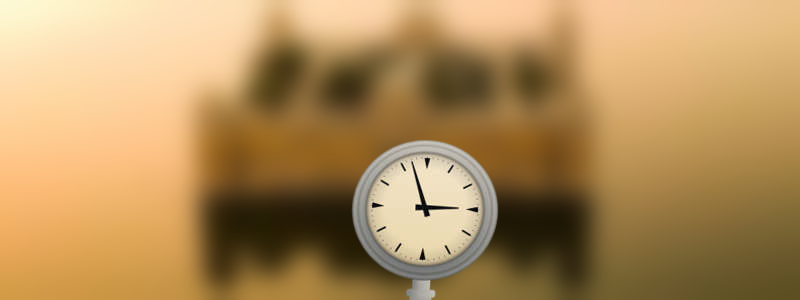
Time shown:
{"hour": 2, "minute": 57}
